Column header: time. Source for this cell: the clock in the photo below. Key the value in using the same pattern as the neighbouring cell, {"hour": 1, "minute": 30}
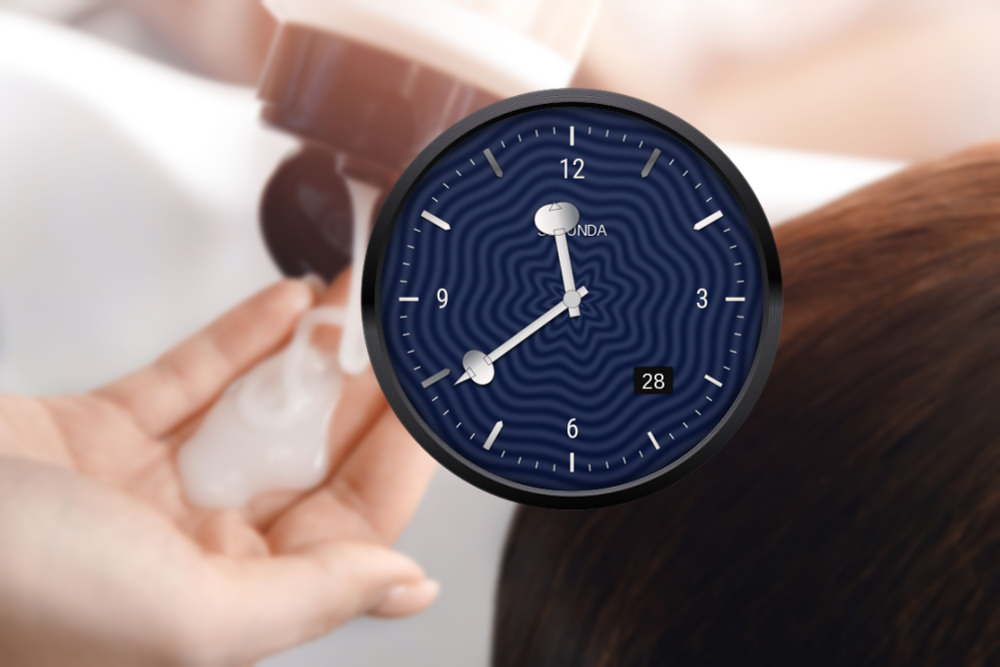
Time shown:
{"hour": 11, "minute": 39}
